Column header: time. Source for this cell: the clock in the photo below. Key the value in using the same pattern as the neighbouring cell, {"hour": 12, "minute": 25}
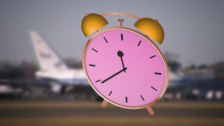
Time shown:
{"hour": 11, "minute": 39}
